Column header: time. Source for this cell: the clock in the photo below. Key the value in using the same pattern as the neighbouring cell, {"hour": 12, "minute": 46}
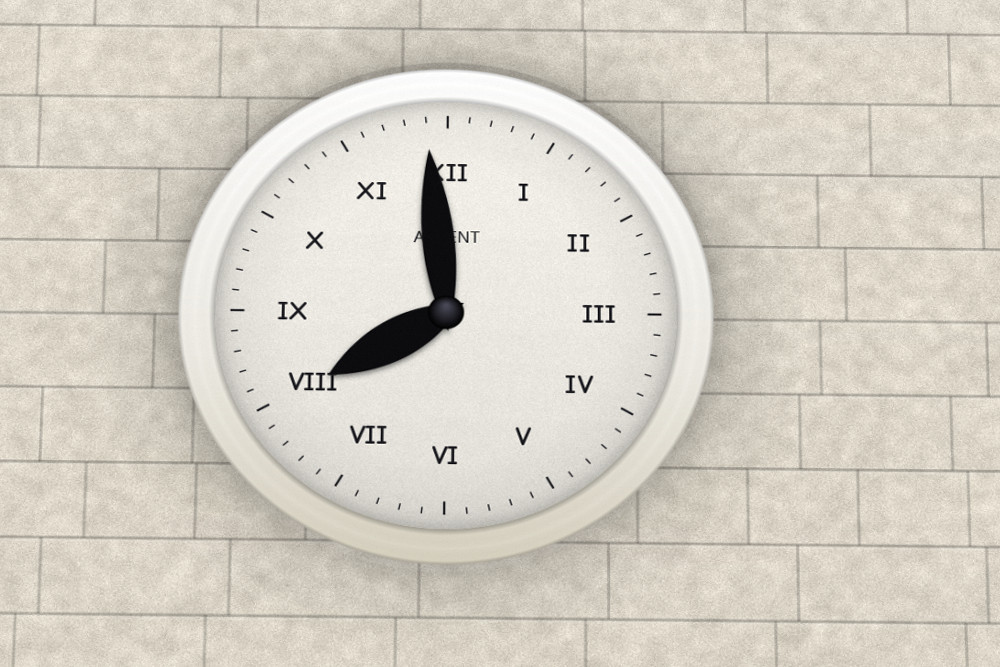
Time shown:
{"hour": 7, "minute": 59}
